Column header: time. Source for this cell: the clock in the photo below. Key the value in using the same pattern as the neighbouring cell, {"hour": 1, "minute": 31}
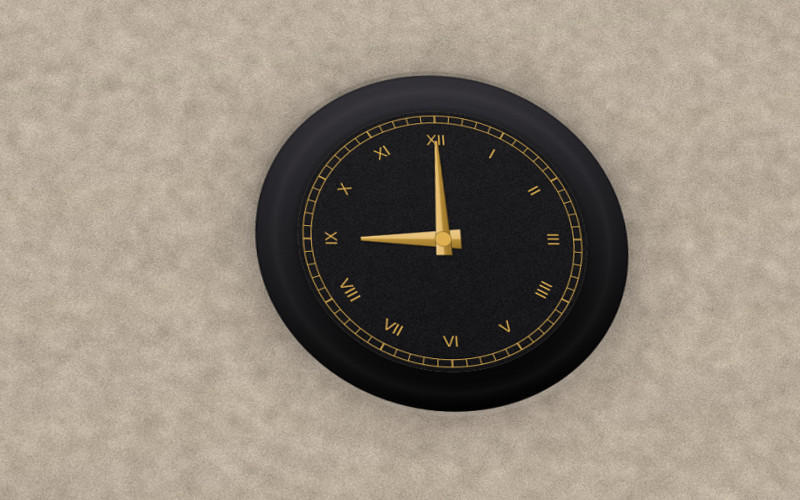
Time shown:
{"hour": 9, "minute": 0}
